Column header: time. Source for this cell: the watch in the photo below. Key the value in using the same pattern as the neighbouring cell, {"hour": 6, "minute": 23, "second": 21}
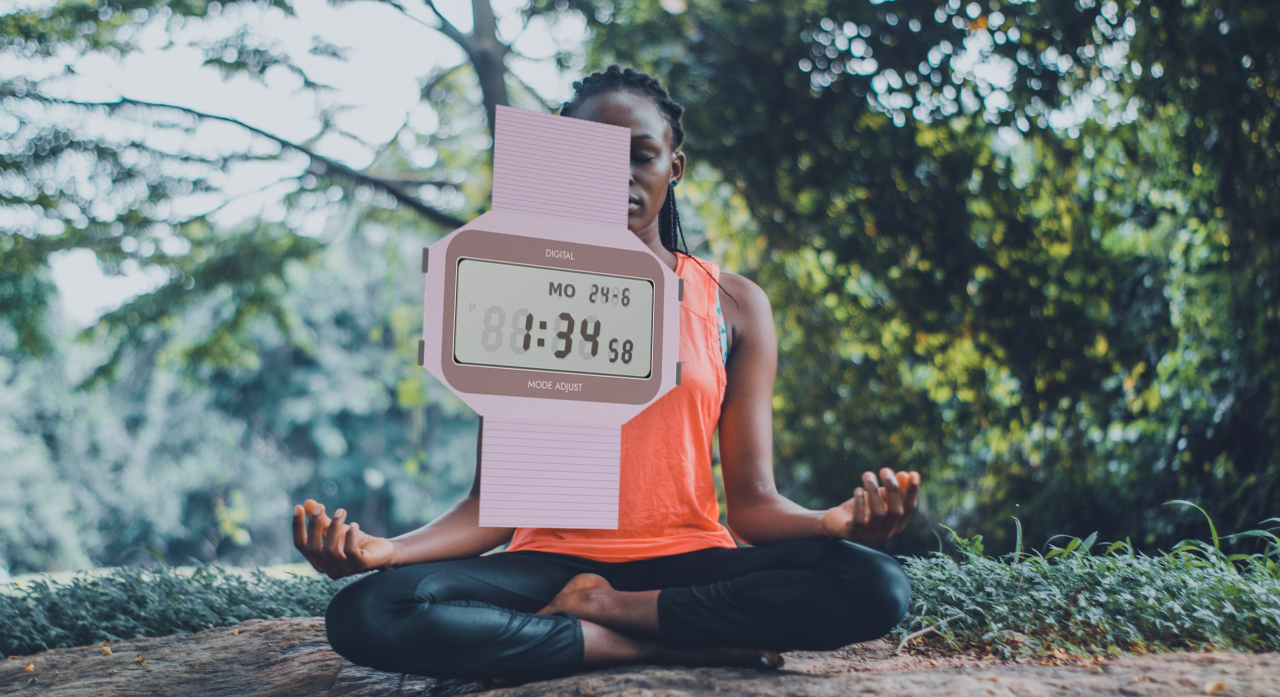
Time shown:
{"hour": 1, "minute": 34, "second": 58}
